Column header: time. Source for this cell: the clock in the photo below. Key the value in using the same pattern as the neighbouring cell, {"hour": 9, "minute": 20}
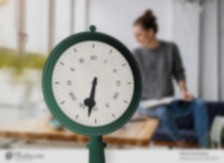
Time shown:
{"hour": 6, "minute": 32}
